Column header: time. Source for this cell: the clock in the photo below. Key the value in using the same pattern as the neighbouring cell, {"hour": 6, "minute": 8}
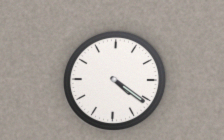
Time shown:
{"hour": 4, "minute": 21}
